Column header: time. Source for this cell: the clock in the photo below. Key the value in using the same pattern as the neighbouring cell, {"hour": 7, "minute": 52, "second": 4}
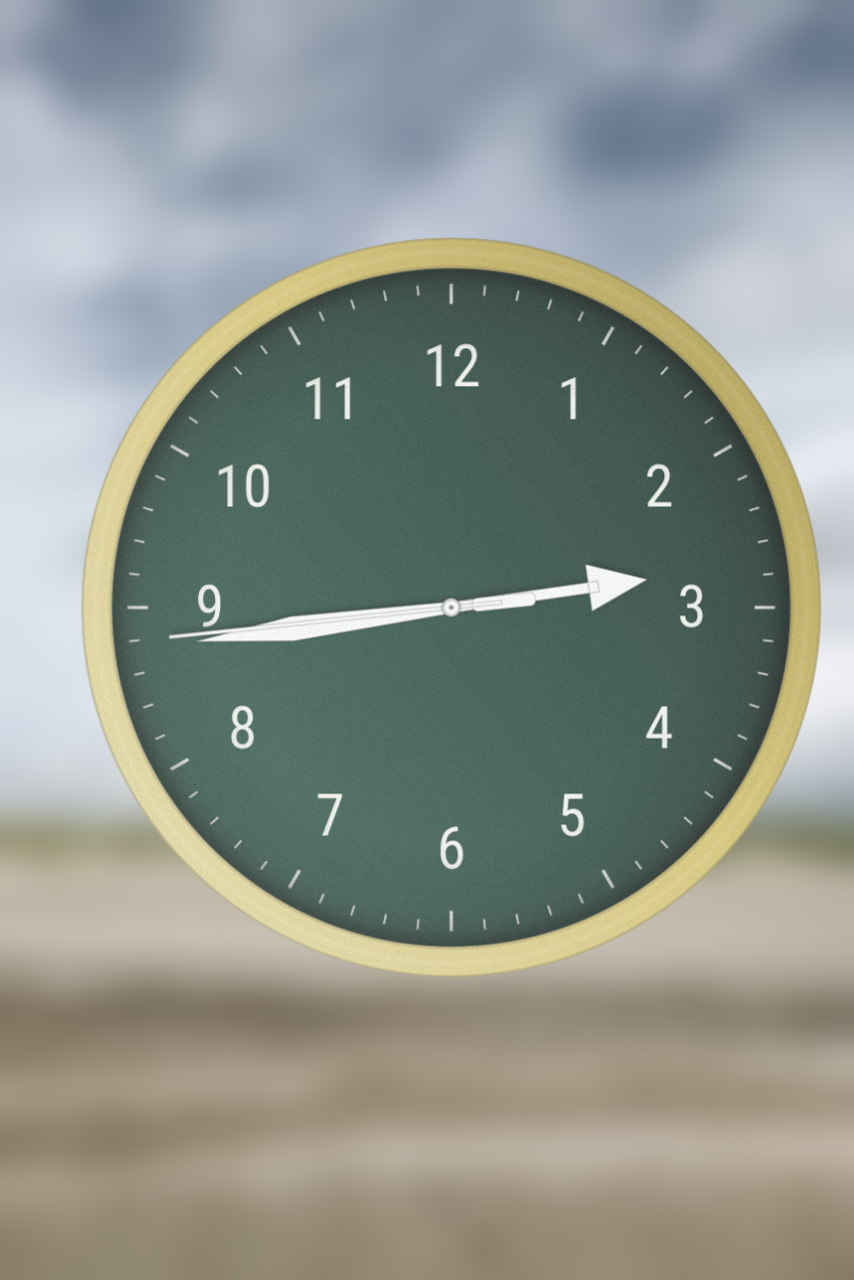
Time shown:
{"hour": 2, "minute": 43, "second": 44}
